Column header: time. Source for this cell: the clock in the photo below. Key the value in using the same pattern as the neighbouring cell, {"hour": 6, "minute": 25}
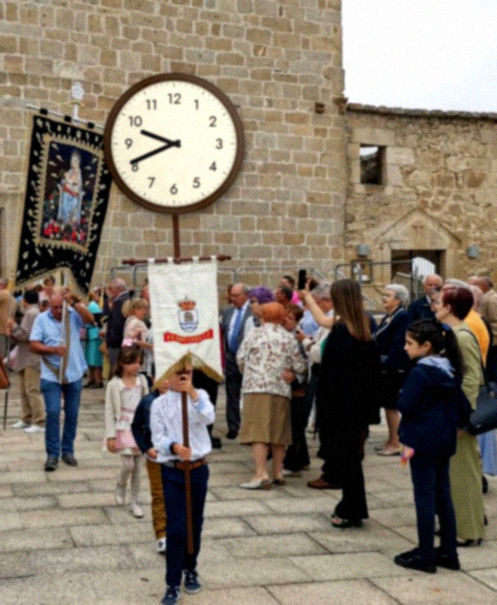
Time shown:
{"hour": 9, "minute": 41}
